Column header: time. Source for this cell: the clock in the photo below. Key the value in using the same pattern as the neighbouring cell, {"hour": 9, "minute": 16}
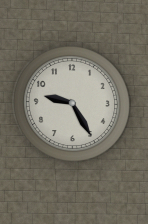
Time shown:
{"hour": 9, "minute": 25}
